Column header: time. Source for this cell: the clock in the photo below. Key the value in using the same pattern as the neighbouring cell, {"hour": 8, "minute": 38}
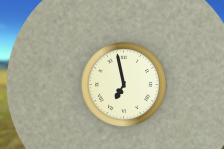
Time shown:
{"hour": 6, "minute": 58}
